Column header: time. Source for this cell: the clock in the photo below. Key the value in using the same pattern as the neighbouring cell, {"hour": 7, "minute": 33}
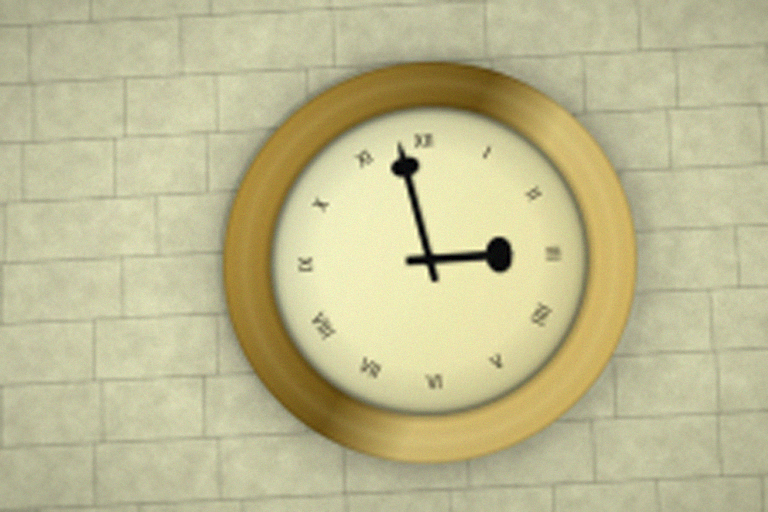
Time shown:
{"hour": 2, "minute": 58}
